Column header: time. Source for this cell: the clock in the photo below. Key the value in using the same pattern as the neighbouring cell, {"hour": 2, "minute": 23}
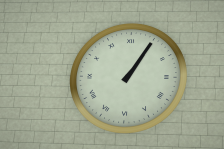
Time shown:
{"hour": 1, "minute": 5}
